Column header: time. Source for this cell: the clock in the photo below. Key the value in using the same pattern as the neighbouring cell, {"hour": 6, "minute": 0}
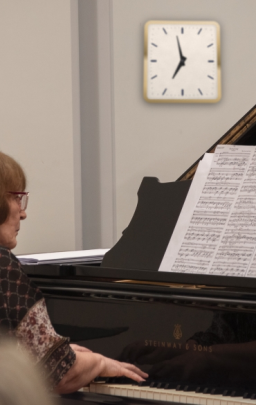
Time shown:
{"hour": 6, "minute": 58}
